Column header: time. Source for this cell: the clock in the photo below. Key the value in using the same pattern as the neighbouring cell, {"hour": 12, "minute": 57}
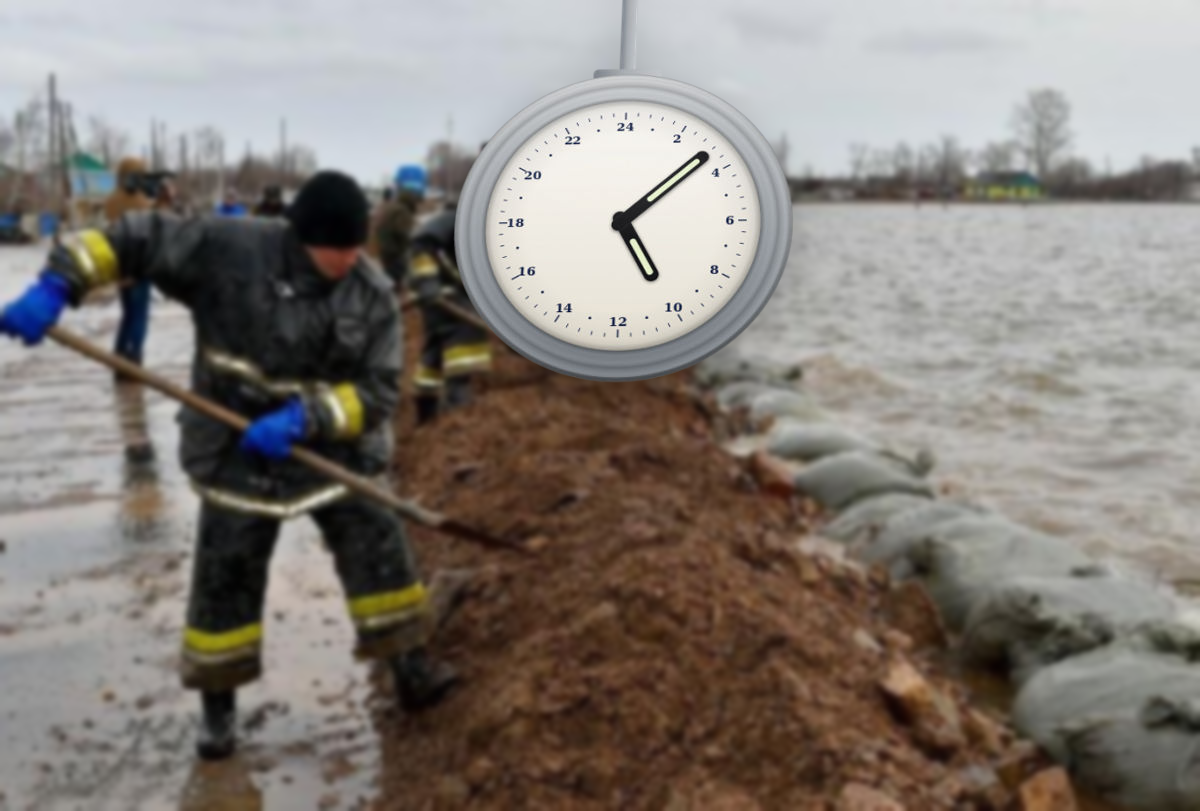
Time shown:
{"hour": 10, "minute": 8}
